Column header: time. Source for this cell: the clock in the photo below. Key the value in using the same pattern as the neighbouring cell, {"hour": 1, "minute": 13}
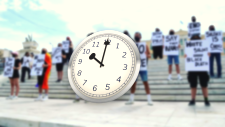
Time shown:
{"hour": 10, "minute": 0}
